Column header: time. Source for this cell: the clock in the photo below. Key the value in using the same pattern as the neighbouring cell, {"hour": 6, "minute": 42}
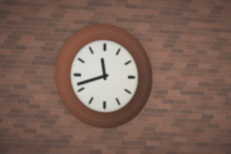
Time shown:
{"hour": 11, "minute": 42}
